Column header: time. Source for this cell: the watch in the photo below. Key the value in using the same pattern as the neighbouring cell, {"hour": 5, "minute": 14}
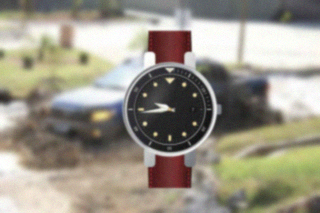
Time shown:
{"hour": 9, "minute": 44}
